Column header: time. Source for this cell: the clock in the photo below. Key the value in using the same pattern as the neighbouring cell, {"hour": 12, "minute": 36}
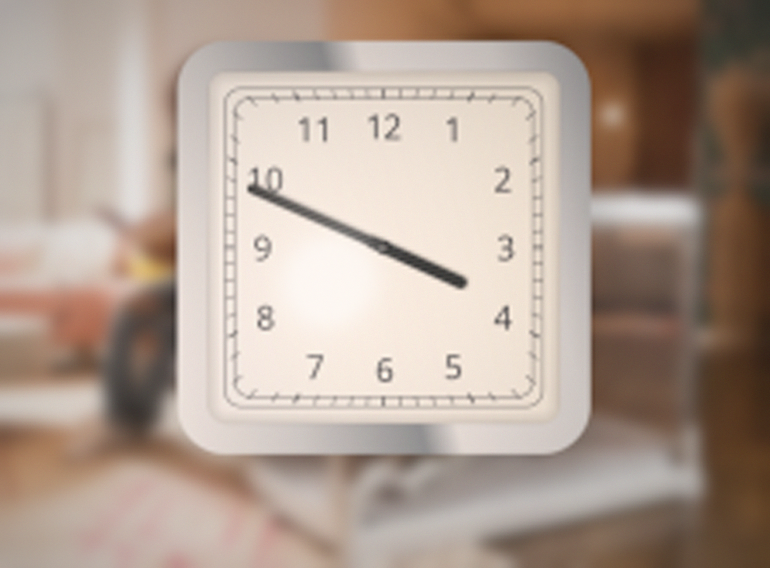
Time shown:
{"hour": 3, "minute": 49}
